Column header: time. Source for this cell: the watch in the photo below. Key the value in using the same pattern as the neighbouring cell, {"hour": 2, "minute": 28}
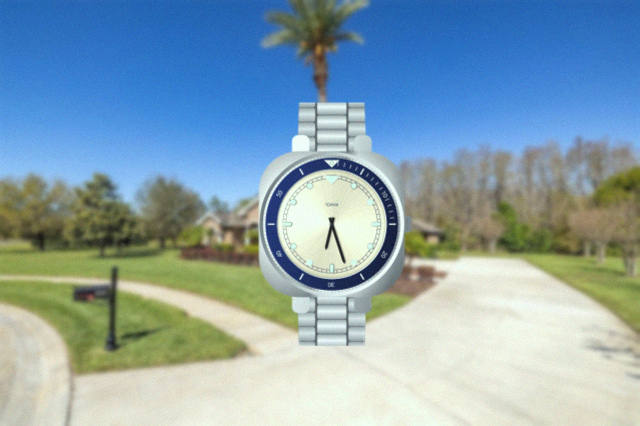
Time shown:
{"hour": 6, "minute": 27}
